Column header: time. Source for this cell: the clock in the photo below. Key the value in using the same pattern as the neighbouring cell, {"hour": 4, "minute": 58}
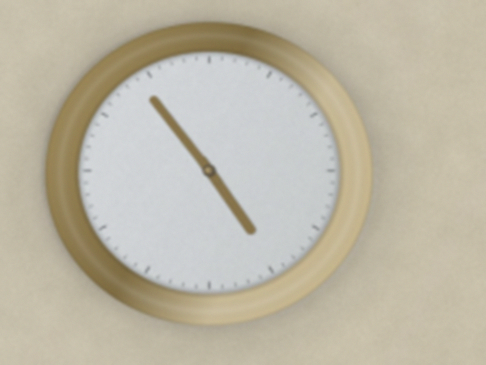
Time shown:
{"hour": 4, "minute": 54}
